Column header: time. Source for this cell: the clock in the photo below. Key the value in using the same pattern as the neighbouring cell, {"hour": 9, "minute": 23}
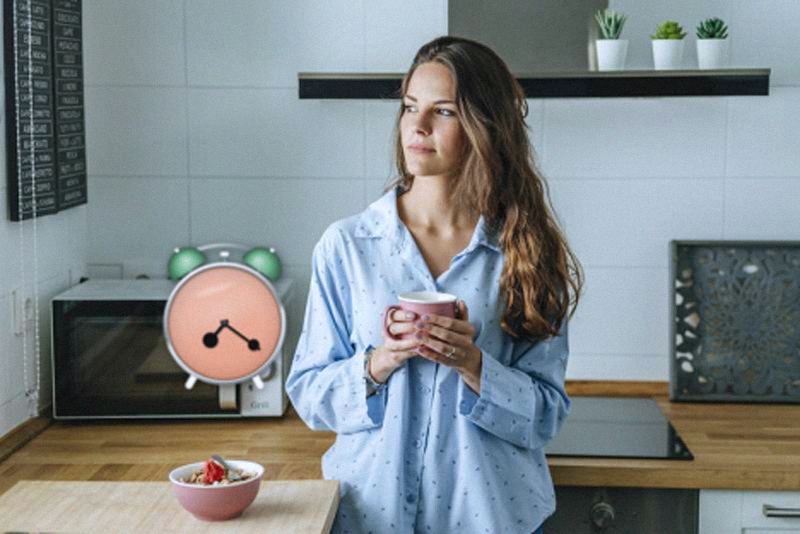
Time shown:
{"hour": 7, "minute": 21}
